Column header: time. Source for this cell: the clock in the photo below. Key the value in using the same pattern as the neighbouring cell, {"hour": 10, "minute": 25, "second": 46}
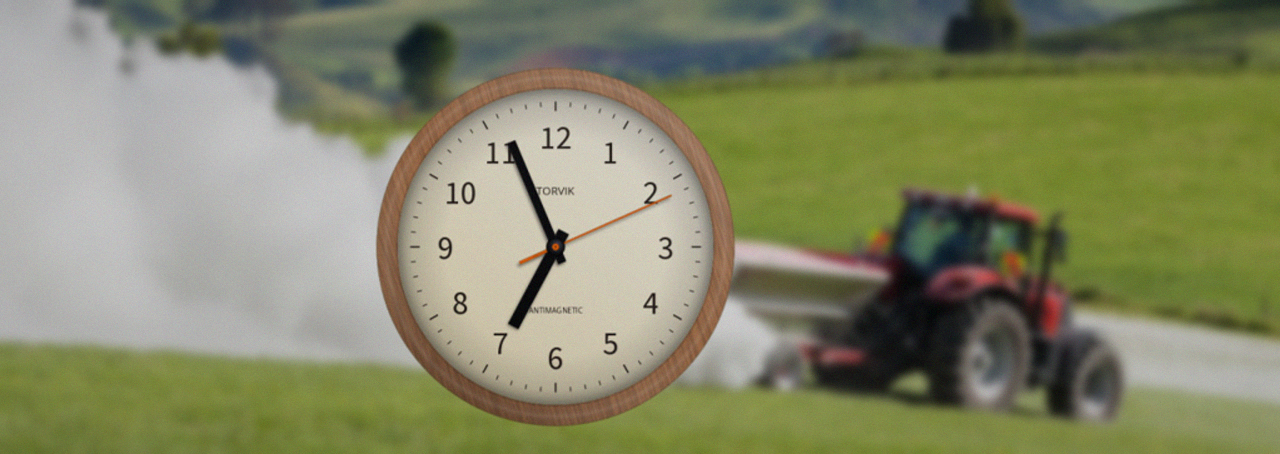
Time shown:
{"hour": 6, "minute": 56, "second": 11}
